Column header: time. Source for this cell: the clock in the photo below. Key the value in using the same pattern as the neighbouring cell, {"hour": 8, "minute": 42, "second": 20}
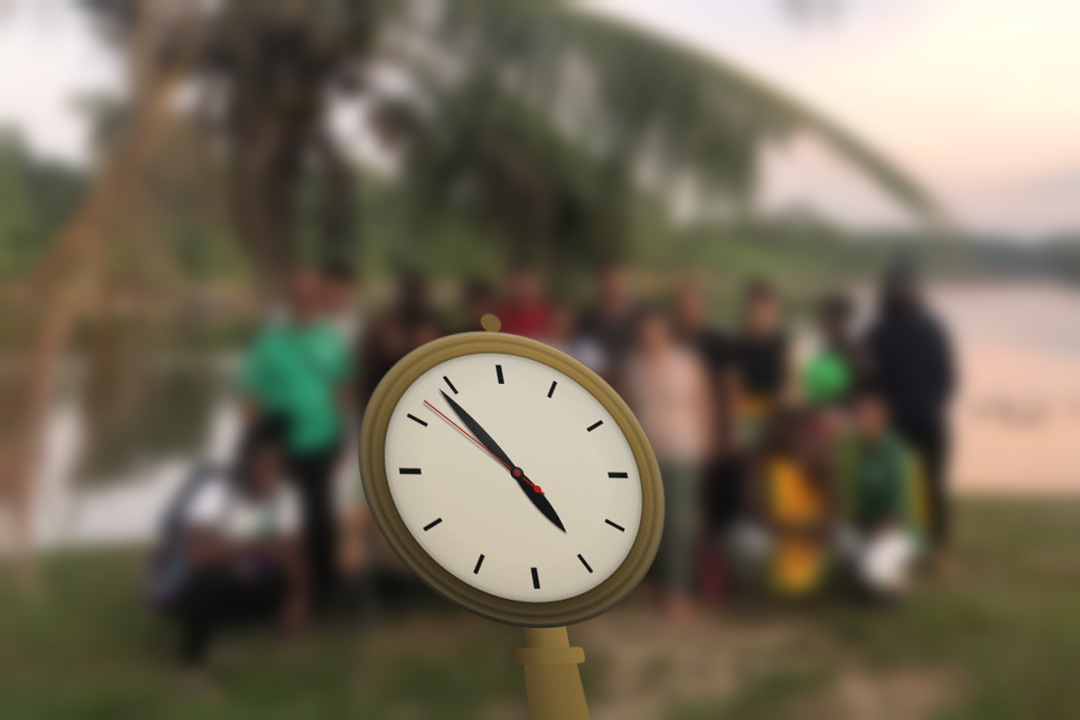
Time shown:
{"hour": 4, "minute": 53, "second": 52}
